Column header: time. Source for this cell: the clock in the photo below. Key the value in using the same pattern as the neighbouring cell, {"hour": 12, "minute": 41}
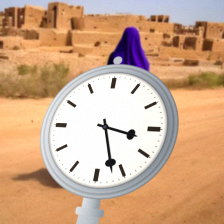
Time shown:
{"hour": 3, "minute": 27}
